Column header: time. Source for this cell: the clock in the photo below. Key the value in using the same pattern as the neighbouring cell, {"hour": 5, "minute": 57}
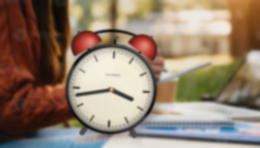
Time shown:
{"hour": 3, "minute": 43}
